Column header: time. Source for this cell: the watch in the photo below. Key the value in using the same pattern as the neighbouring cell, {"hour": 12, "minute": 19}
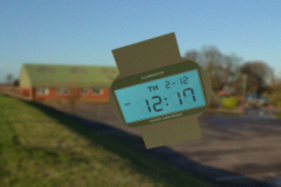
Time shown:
{"hour": 12, "minute": 17}
